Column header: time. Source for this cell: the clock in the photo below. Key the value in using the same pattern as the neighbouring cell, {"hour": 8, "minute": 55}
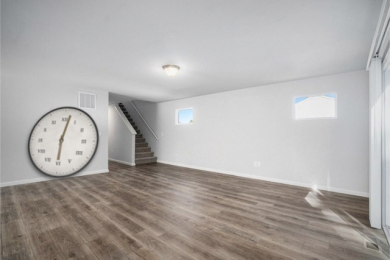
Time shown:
{"hour": 6, "minute": 2}
